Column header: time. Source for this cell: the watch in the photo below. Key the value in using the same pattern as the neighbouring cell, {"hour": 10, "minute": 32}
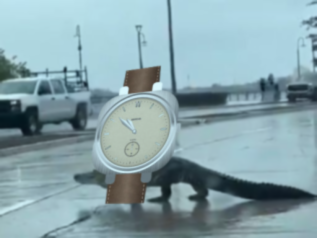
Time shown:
{"hour": 10, "minute": 52}
